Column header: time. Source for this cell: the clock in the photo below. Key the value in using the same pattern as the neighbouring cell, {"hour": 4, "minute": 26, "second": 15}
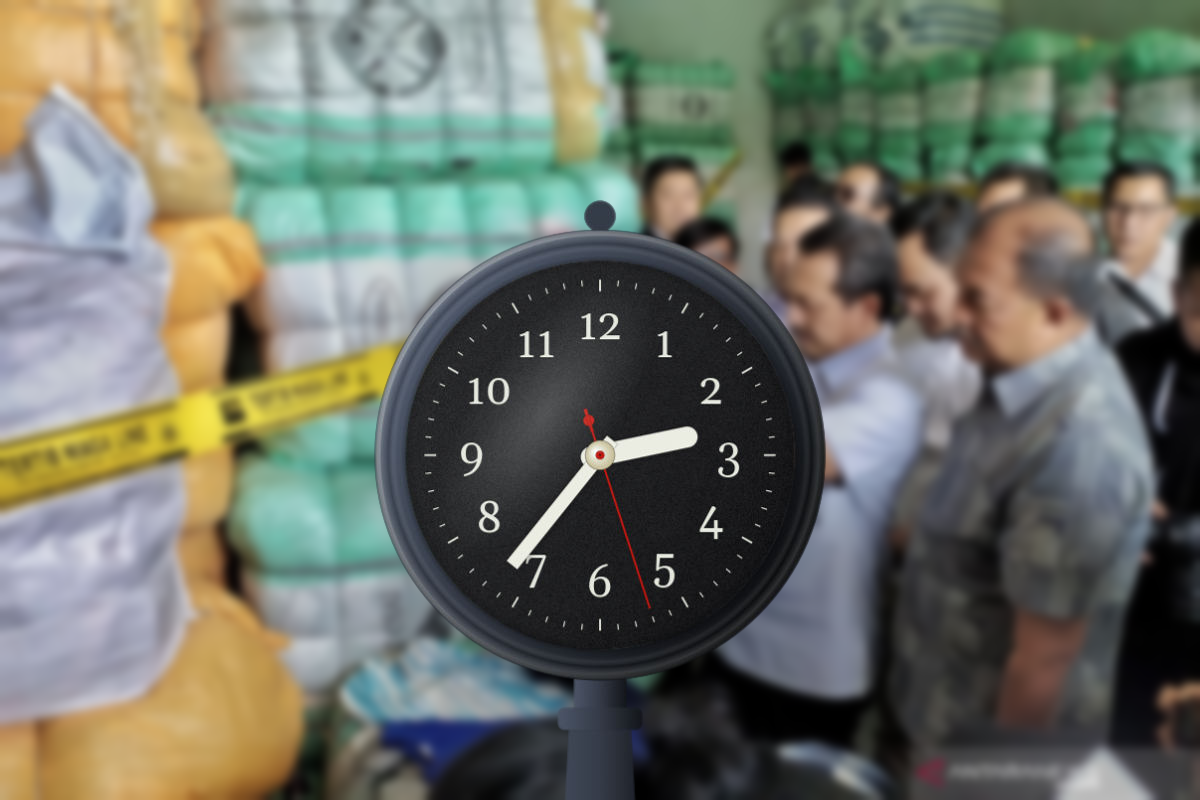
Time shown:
{"hour": 2, "minute": 36, "second": 27}
